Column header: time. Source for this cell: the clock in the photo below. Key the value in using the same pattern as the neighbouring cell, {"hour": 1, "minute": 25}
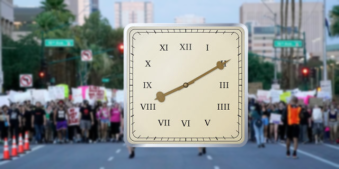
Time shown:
{"hour": 8, "minute": 10}
